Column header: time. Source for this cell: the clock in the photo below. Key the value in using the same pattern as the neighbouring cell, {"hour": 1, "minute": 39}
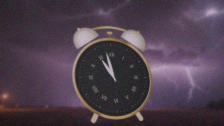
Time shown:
{"hour": 10, "minute": 58}
